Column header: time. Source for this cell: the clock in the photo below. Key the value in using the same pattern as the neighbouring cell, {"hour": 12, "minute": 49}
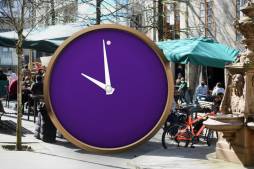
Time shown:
{"hour": 9, "minute": 59}
